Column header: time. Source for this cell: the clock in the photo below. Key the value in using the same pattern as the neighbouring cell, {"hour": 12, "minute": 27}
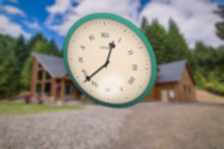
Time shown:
{"hour": 12, "minute": 38}
